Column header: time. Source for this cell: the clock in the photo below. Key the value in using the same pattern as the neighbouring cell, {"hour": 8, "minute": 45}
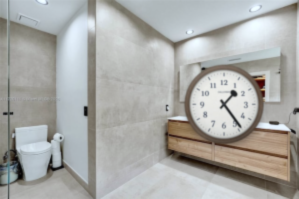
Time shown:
{"hour": 1, "minute": 24}
